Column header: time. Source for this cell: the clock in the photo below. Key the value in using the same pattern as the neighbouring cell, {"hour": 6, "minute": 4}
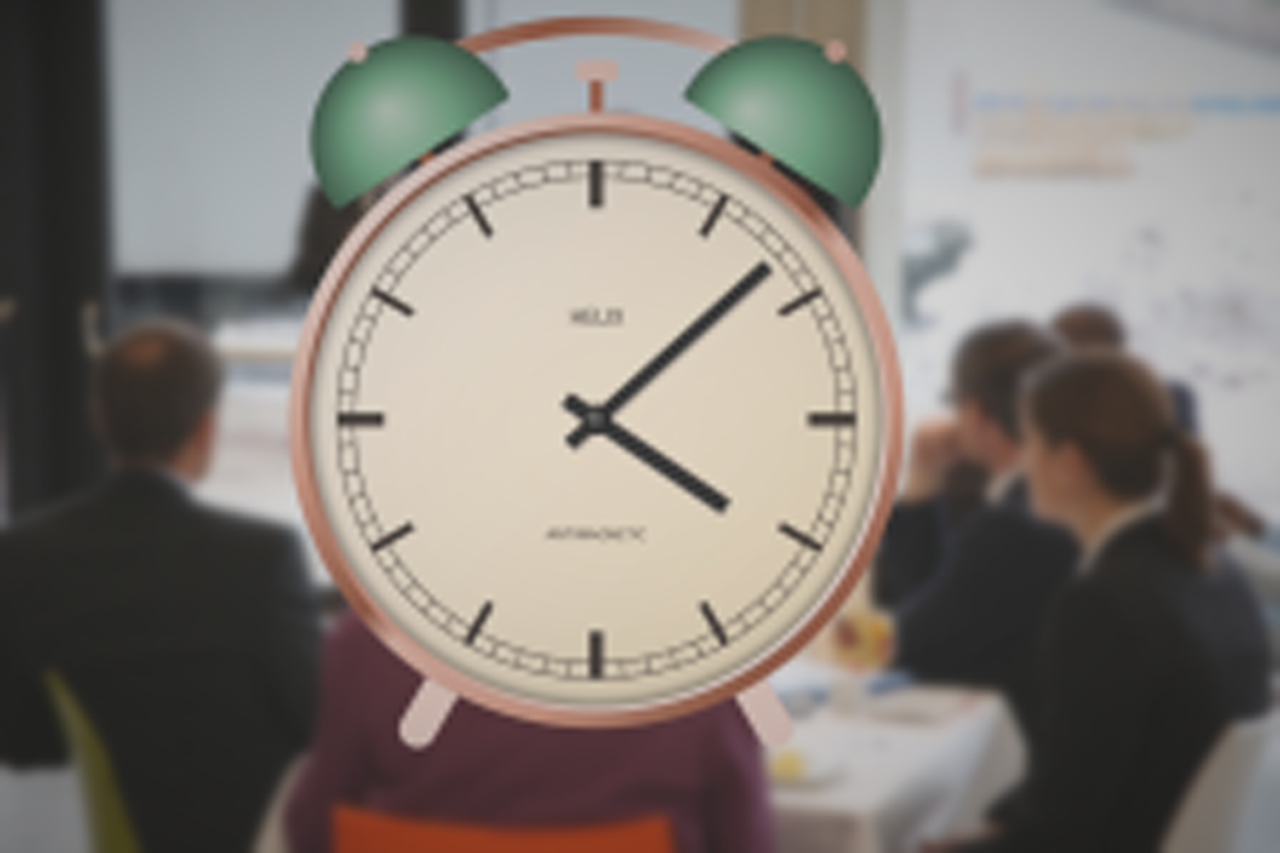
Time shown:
{"hour": 4, "minute": 8}
